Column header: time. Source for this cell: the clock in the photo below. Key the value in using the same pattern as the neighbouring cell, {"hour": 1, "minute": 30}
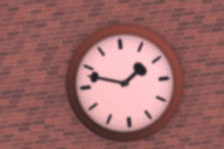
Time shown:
{"hour": 1, "minute": 48}
